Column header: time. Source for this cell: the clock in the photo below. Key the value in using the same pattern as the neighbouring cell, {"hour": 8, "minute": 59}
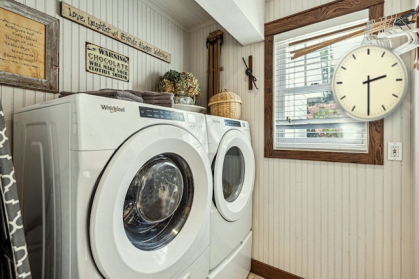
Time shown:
{"hour": 2, "minute": 30}
